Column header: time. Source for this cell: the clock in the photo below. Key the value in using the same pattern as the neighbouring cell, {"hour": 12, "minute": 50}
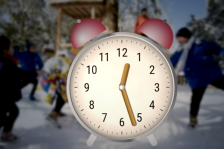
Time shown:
{"hour": 12, "minute": 27}
